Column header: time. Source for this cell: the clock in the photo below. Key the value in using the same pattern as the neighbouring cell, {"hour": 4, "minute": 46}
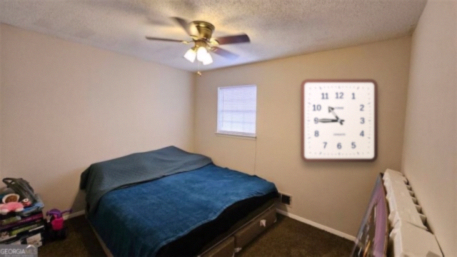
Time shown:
{"hour": 10, "minute": 45}
